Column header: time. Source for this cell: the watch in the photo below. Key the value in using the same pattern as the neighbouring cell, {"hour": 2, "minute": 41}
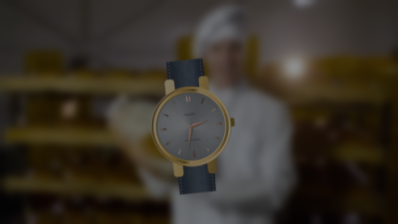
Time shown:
{"hour": 2, "minute": 32}
